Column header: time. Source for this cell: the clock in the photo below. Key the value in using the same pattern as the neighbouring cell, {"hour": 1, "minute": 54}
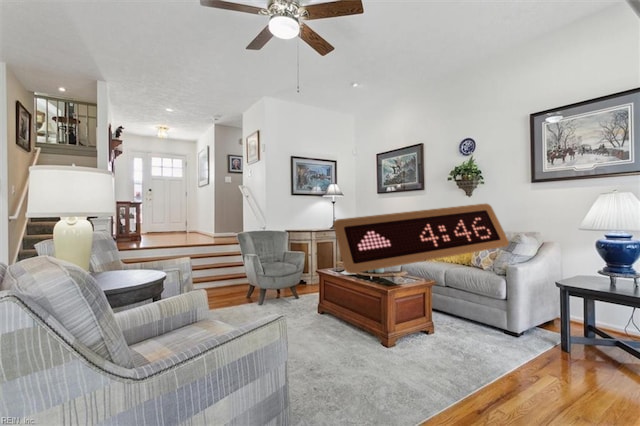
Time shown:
{"hour": 4, "minute": 46}
